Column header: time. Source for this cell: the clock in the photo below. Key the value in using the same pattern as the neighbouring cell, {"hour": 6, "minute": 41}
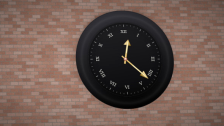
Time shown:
{"hour": 12, "minute": 22}
